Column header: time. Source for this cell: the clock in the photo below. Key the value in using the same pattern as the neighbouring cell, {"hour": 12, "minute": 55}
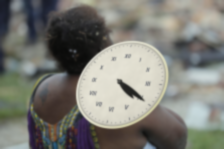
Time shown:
{"hour": 4, "minute": 20}
